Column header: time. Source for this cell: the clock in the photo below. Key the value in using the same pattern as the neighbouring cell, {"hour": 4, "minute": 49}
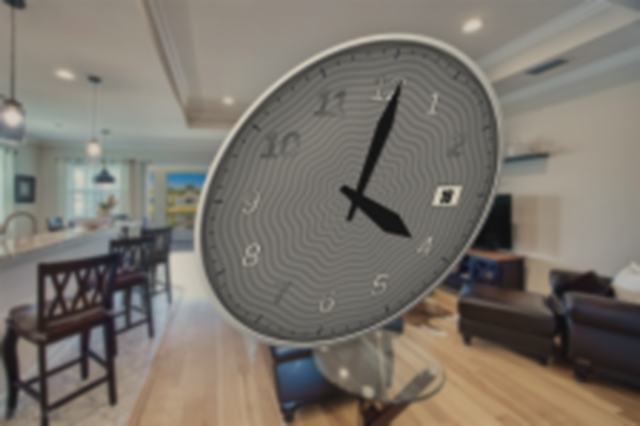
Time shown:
{"hour": 4, "minute": 1}
